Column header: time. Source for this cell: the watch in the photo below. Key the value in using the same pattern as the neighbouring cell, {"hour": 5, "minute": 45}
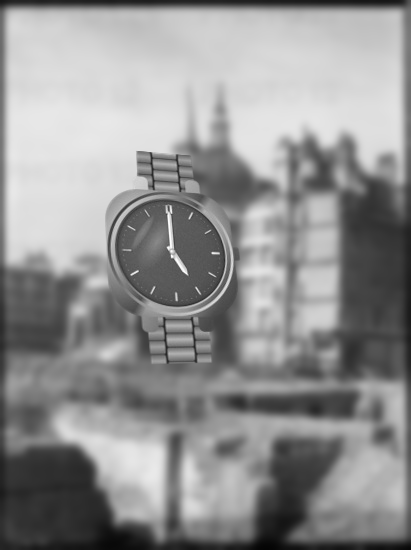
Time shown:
{"hour": 5, "minute": 0}
